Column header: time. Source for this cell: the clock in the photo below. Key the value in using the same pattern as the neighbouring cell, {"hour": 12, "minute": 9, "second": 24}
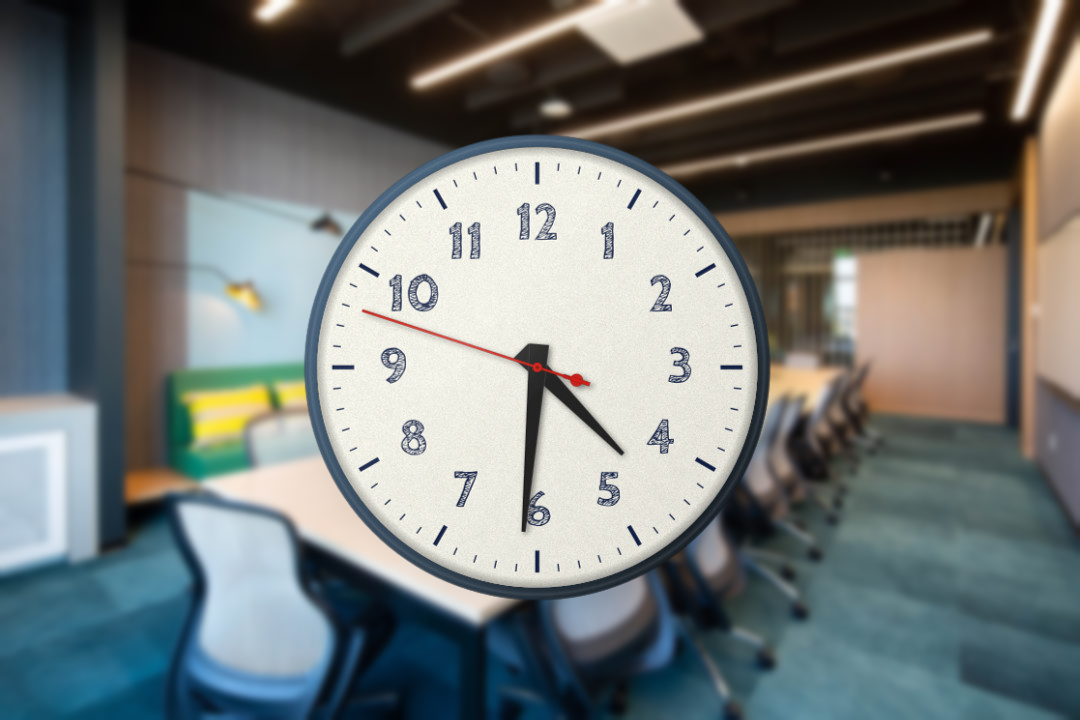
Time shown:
{"hour": 4, "minute": 30, "second": 48}
